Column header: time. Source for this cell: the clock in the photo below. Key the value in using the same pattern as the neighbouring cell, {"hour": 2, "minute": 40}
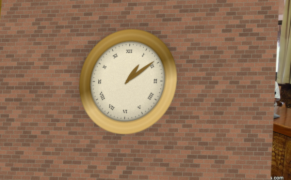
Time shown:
{"hour": 1, "minute": 9}
